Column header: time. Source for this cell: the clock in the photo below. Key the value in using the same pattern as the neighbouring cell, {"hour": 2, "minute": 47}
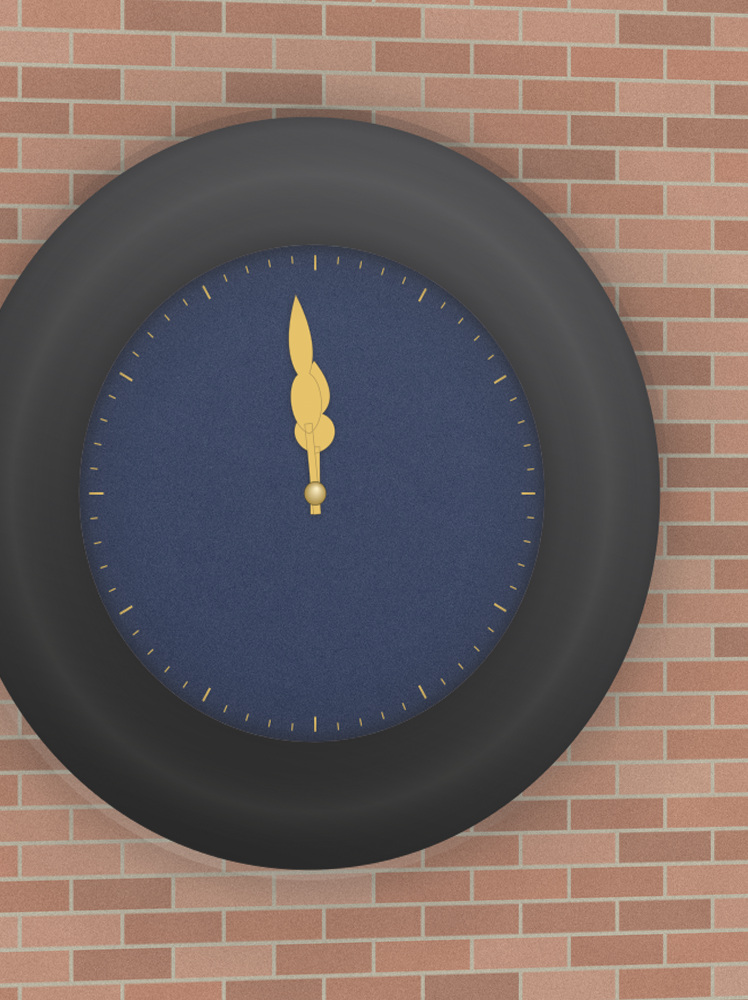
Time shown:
{"hour": 11, "minute": 59}
